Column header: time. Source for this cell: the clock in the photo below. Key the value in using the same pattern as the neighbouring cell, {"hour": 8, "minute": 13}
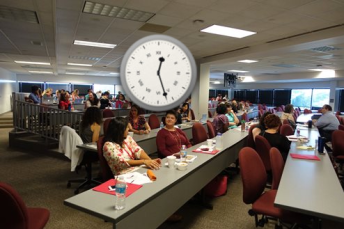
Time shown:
{"hour": 12, "minute": 27}
